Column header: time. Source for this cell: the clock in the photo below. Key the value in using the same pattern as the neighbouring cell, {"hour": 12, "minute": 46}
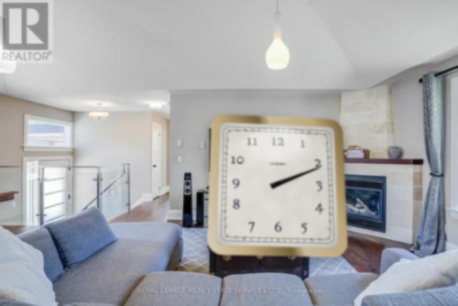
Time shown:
{"hour": 2, "minute": 11}
